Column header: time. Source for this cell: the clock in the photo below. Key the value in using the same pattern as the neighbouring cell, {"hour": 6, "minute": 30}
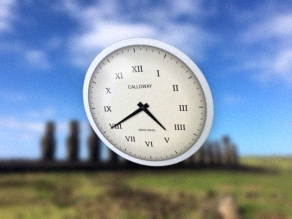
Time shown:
{"hour": 4, "minute": 40}
